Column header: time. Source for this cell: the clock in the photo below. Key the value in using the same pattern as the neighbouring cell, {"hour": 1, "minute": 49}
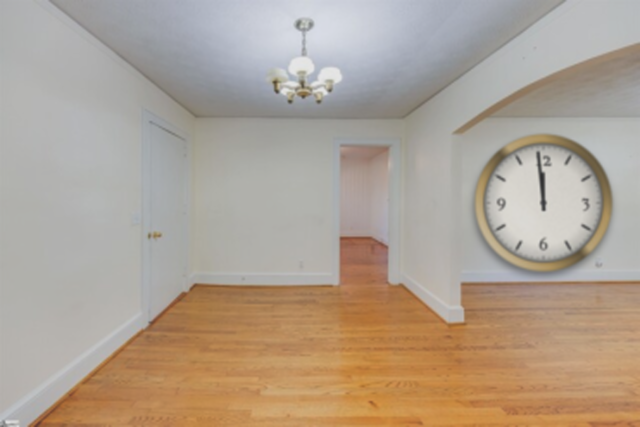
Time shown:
{"hour": 11, "minute": 59}
